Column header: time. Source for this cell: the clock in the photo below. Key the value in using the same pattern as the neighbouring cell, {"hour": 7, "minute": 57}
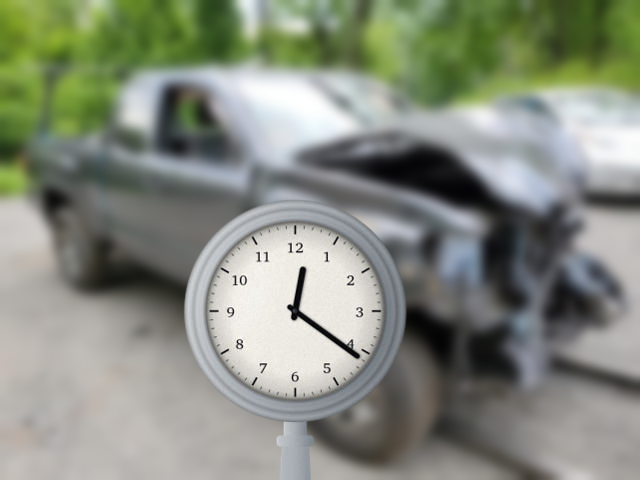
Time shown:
{"hour": 12, "minute": 21}
